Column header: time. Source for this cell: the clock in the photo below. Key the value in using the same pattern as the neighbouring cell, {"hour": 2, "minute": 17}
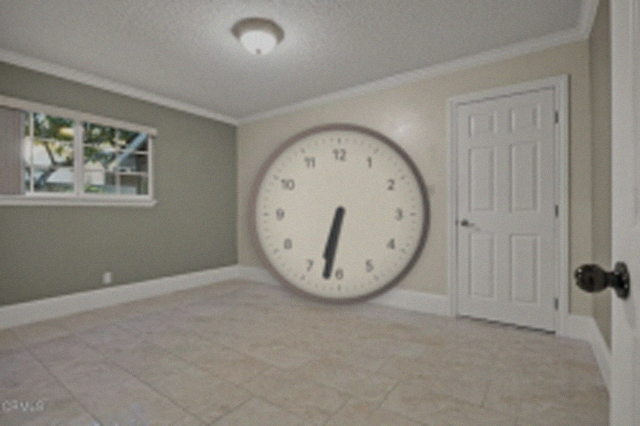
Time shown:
{"hour": 6, "minute": 32}
